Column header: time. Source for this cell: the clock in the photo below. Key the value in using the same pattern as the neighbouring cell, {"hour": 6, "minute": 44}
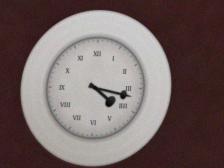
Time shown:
{"hour": 4, "minute": 17}
